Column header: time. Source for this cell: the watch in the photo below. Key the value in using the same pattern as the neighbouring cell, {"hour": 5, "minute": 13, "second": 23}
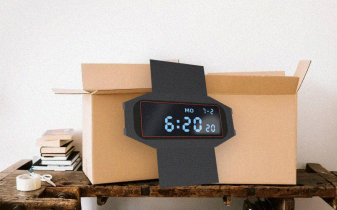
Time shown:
{"hour": 6, "minute": 20, "second": 20}
